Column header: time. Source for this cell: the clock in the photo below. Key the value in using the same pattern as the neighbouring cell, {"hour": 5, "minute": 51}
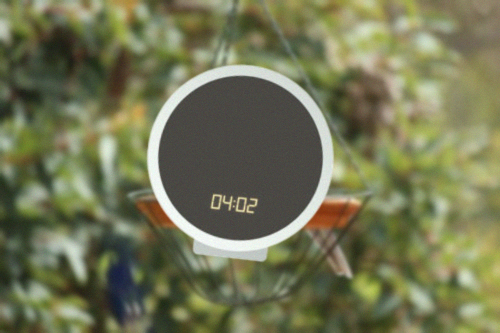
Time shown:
{"hour": 4, "minute": 2}
